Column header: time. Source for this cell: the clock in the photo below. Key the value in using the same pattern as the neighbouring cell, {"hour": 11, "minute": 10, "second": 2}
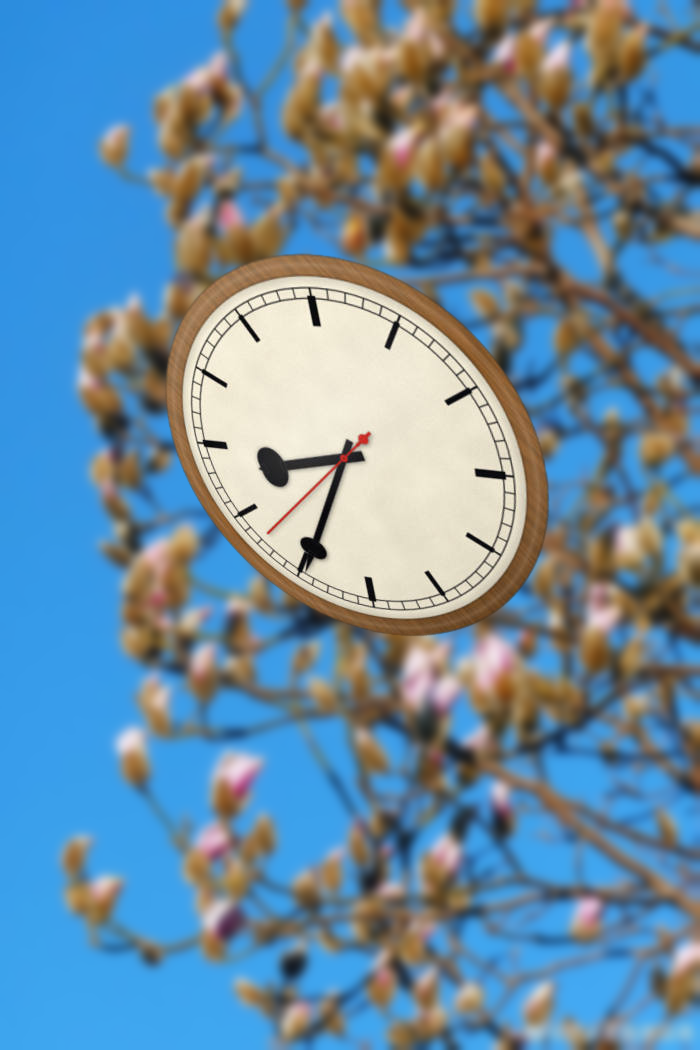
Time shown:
{"hour": 8, "minute": 34, "second": 38}
